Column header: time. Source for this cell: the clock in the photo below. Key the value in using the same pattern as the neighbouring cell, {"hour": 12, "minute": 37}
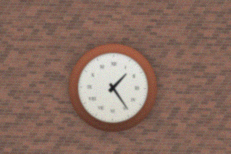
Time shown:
{"hour": 1, "minute": 24}
